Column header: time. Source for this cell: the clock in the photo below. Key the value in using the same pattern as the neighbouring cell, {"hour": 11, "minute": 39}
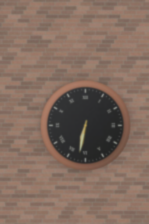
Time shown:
{"hour": 6, "minute": 32}
